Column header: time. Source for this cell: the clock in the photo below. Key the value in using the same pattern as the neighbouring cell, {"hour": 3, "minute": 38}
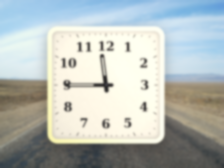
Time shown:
{"hour": 11, "minute": 45}
